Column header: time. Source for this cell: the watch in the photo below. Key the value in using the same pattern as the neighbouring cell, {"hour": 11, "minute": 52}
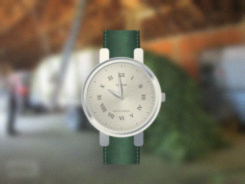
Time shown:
{"hour": 9, "minute": 59}
